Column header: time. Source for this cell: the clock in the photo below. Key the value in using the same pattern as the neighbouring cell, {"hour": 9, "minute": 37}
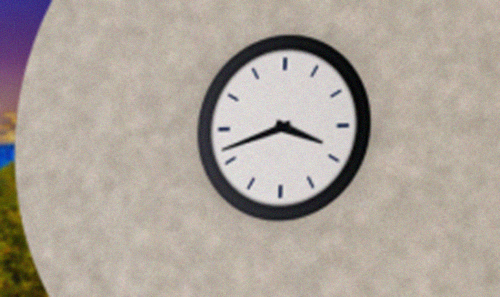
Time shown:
{"hour": 3, "minute": 42}
